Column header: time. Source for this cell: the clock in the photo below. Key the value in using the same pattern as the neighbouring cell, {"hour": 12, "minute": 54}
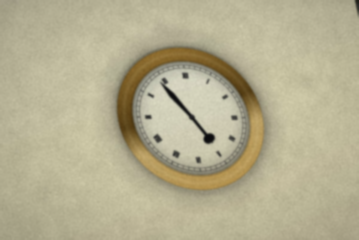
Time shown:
{"hour": 4, "minute": 54}
